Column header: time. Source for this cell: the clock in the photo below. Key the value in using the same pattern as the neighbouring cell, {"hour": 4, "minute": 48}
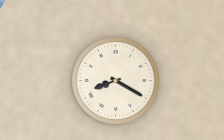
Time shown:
{"hour": 8, "minute": 20}
